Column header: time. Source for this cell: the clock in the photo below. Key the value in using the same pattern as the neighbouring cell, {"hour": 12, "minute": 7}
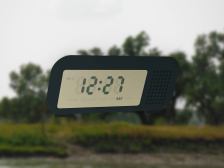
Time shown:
{"hour": 12, "minute": 27}
